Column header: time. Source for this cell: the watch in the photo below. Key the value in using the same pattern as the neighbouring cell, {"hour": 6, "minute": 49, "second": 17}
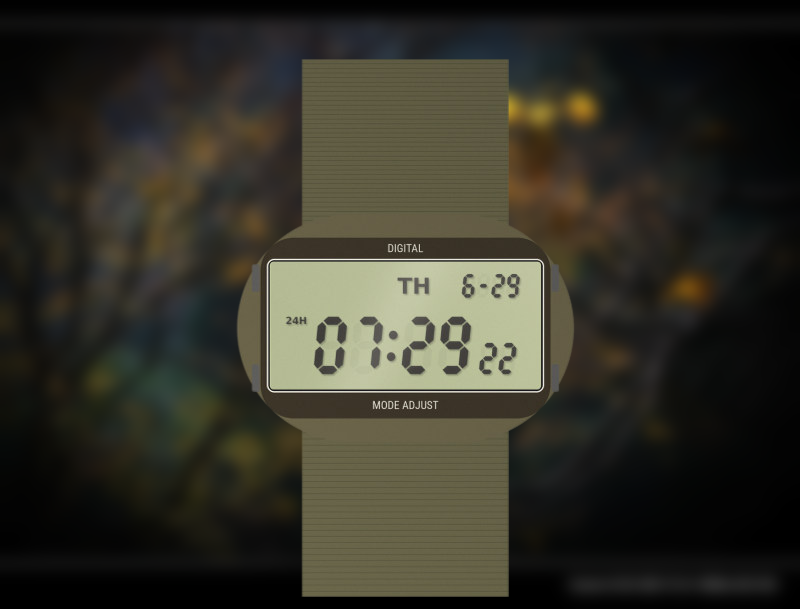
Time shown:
{"hour": 7, "minute": 29, "second": 22}
